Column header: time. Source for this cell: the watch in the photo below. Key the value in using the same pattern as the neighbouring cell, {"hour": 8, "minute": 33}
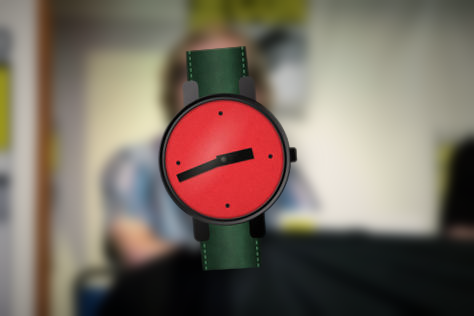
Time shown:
{"hour": 2, "minute": 42}
